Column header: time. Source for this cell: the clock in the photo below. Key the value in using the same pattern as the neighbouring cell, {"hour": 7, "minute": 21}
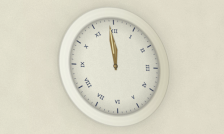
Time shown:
{"hour": 11, "minute": 59}
